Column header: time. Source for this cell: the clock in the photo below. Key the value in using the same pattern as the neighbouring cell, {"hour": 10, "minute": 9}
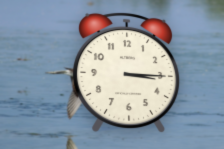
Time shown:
{"hour": 3, "minute": 15}
